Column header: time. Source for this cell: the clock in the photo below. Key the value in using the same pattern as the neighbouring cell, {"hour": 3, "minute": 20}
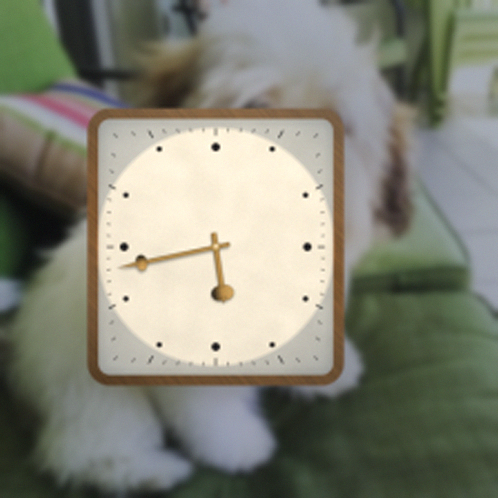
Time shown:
{"hour": 5, "minute": 43}
